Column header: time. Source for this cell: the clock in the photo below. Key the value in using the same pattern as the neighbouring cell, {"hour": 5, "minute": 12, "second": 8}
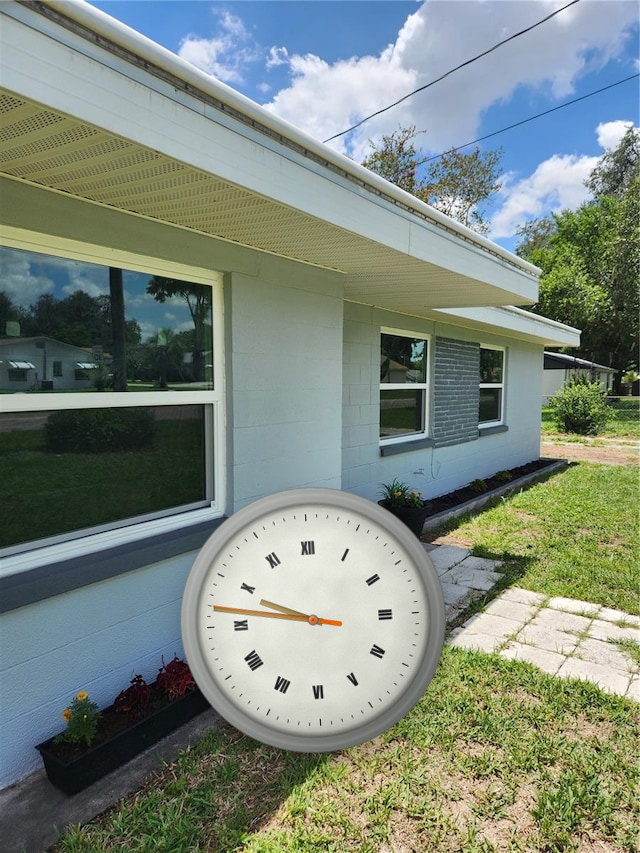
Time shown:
{"hour": 9, "minute": 46, "second": 47}
